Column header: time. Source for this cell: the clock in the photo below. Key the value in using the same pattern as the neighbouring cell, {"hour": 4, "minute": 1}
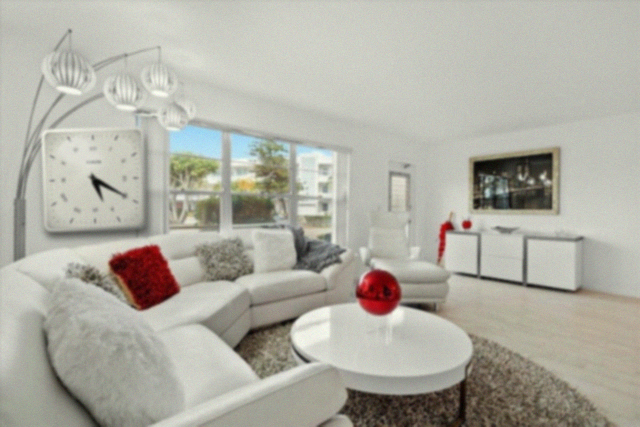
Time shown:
{"hour": 5, "minute": 20}
